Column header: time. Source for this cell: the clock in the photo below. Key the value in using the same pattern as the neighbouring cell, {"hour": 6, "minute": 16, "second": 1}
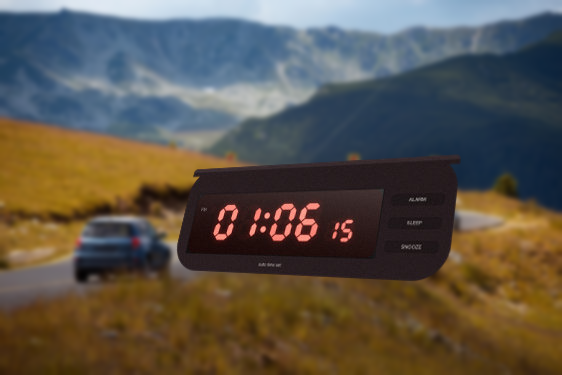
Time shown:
{"hour": 1, "minute": 6, "second": 15}
